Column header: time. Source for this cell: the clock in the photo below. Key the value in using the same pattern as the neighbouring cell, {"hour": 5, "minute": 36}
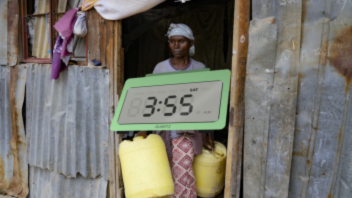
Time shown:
{"hour": 3, "minute": 55}
